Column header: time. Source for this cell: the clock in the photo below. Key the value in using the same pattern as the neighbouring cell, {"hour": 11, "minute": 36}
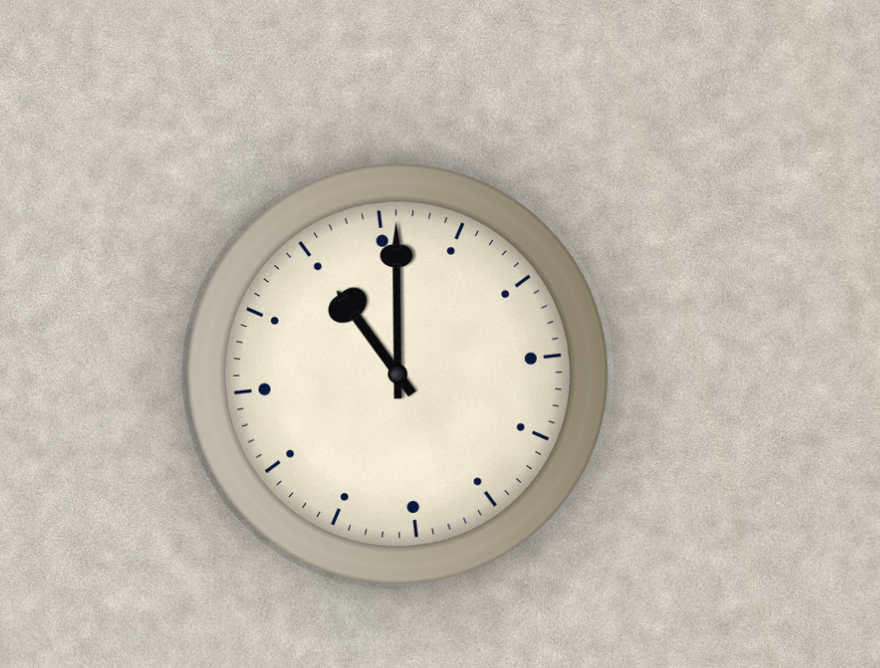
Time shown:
{"hour": 11, "minute": 1}
